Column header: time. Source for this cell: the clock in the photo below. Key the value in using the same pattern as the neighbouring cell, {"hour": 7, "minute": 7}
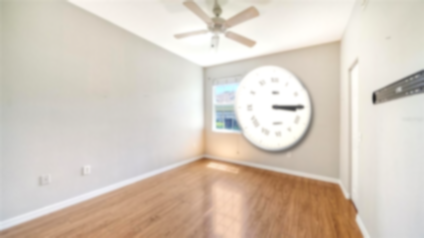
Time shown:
{"hour": 3, "minute": 15}
